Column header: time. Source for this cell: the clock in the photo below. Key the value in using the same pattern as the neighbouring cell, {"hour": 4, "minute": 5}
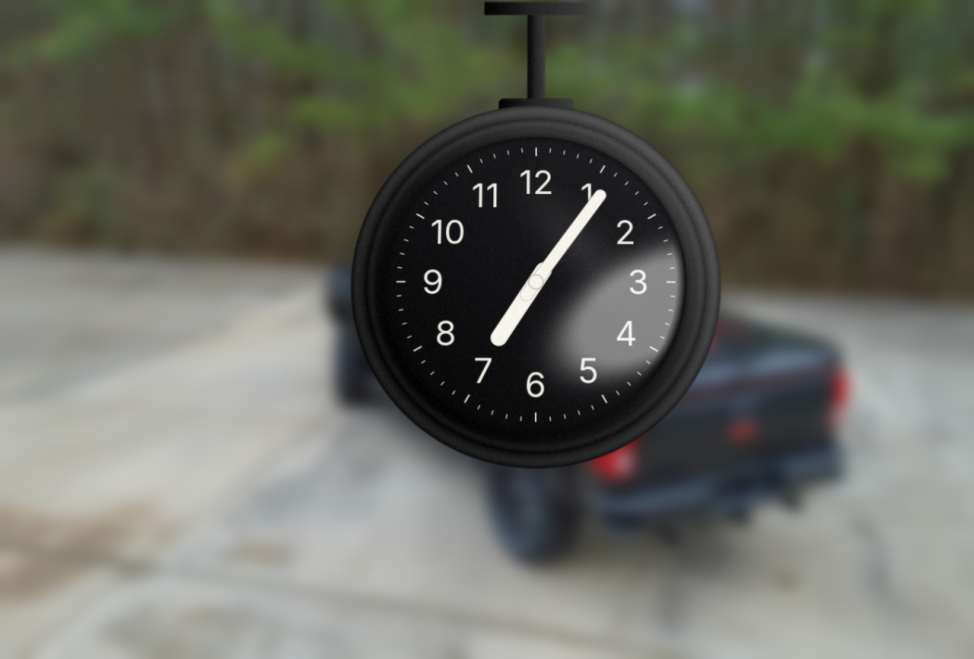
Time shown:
{"hour": 7, "minute": 6}
